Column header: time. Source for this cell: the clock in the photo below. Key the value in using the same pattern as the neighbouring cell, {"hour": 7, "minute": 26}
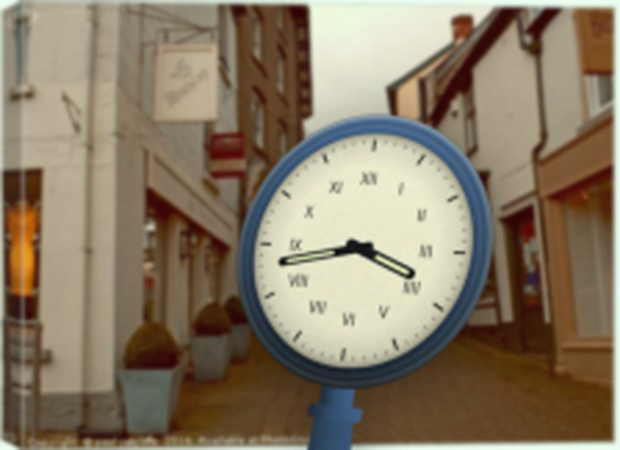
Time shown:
{"hour": 3, "minute": 43}
